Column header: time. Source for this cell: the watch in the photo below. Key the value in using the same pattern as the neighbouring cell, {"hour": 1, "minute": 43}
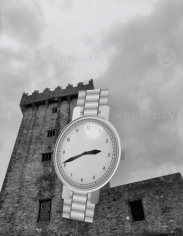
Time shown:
{"hour": 2, "minute": 41}
